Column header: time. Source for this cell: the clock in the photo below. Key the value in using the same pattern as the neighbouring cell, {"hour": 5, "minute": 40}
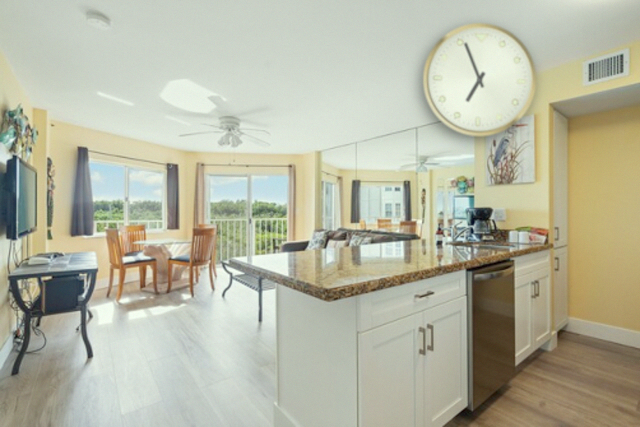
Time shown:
{"hour": 6, "minute": 56}
